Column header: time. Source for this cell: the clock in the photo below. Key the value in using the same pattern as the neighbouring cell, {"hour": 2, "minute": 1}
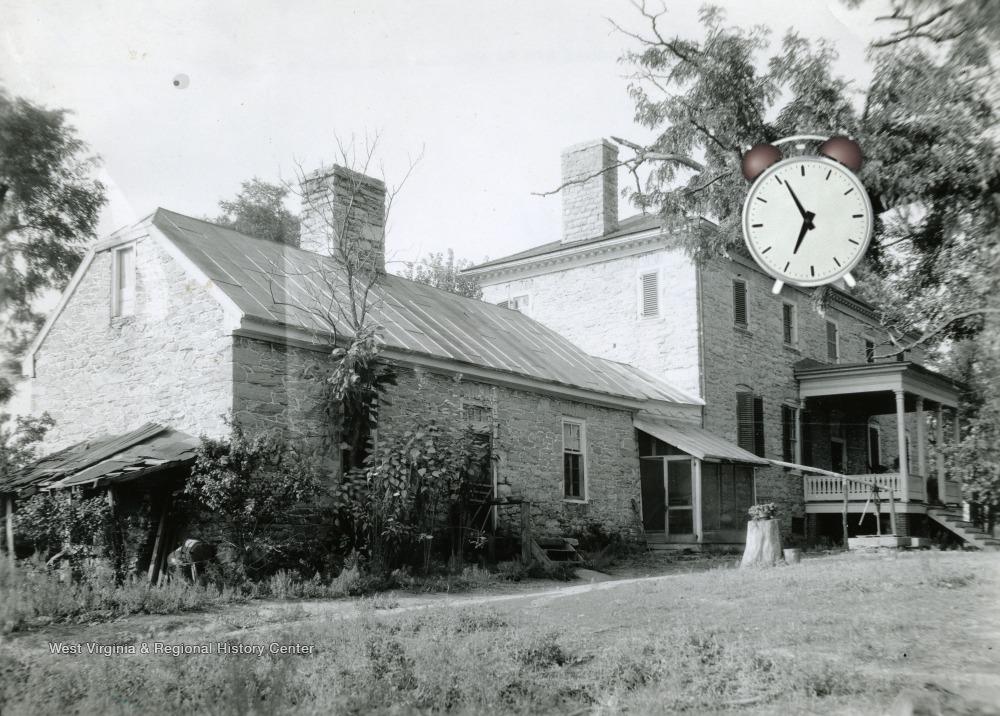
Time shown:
{"hour": 6, "minute": 56}
